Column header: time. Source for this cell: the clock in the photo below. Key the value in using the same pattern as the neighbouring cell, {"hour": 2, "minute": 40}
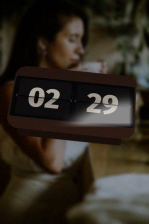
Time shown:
{"hour": 2, "minute": 29}
